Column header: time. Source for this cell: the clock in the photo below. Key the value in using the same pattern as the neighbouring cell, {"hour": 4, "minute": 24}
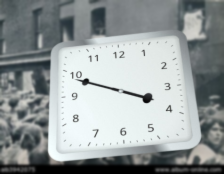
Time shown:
{"hour": 3, "minute": 49}
